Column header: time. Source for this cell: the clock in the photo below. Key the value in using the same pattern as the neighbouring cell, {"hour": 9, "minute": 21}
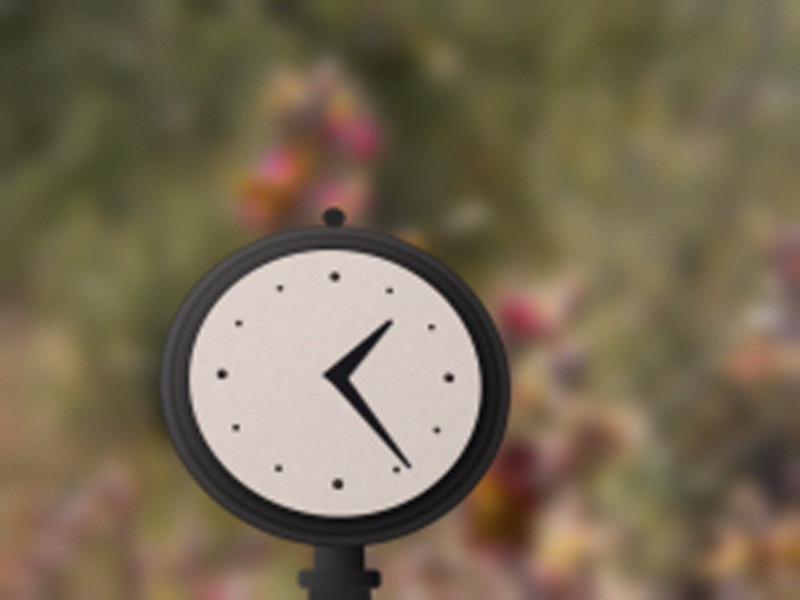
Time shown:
{"hour": 1, "minute": 24}
